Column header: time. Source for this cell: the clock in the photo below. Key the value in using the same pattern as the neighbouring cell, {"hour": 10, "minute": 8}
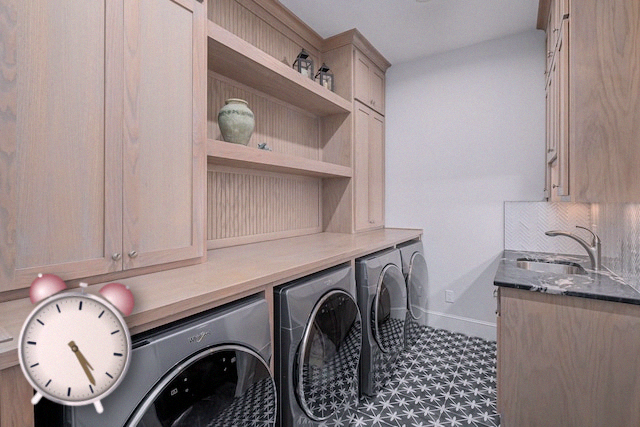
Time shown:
{"hour": 4, "minute": 24}
